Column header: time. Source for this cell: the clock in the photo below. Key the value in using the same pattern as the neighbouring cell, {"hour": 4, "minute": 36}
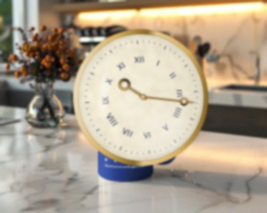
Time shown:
{"hour": 10, "minute": 17}
